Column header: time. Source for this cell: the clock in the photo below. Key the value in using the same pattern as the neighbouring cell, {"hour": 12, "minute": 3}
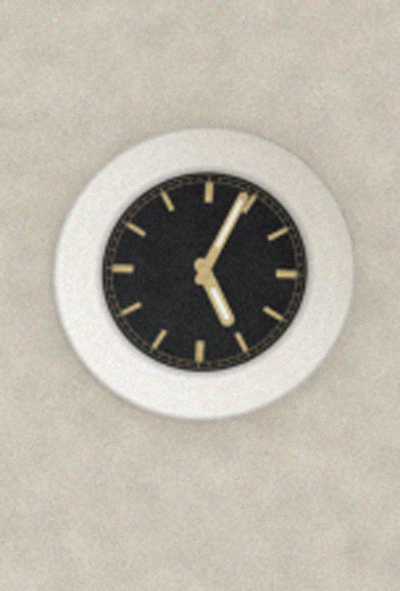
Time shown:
{"hour": 5, "minute": 4}
